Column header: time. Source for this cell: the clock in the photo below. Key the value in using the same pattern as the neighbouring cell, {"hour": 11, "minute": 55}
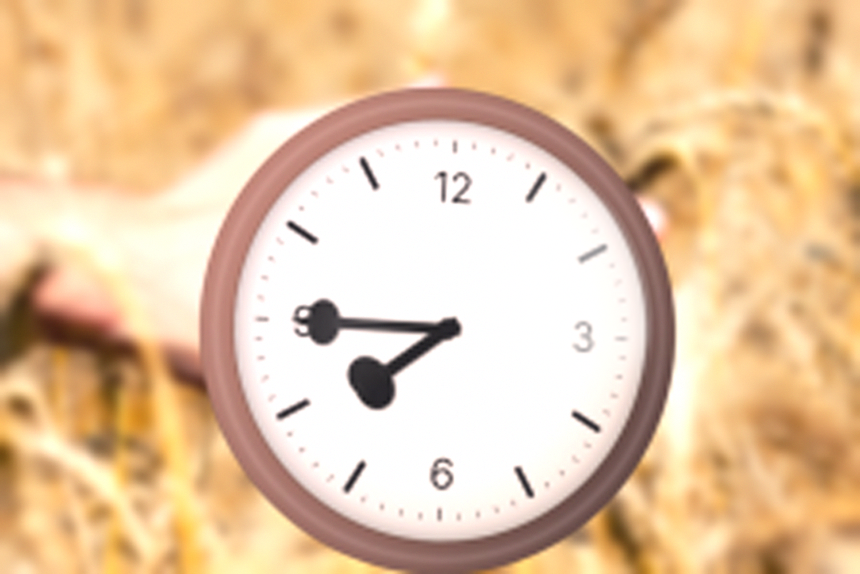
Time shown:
{"hour": 7, "minute": 45}
